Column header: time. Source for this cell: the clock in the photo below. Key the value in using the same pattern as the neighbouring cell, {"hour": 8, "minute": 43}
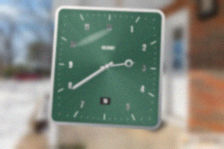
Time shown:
{"hour": 2, "minute": 39}
